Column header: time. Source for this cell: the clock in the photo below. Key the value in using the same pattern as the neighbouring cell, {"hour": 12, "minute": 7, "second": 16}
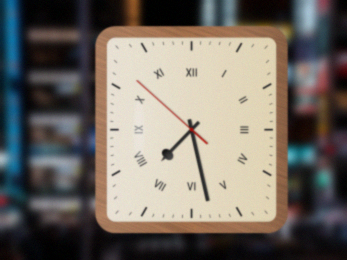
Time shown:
{"hour": 7, "minute": 27, "second": 52}
